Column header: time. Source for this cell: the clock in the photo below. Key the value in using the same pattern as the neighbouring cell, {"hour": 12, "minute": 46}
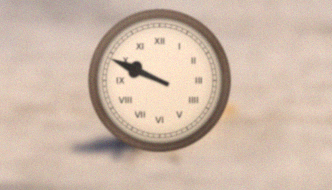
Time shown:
{"hour": 9, "minute": 49}
